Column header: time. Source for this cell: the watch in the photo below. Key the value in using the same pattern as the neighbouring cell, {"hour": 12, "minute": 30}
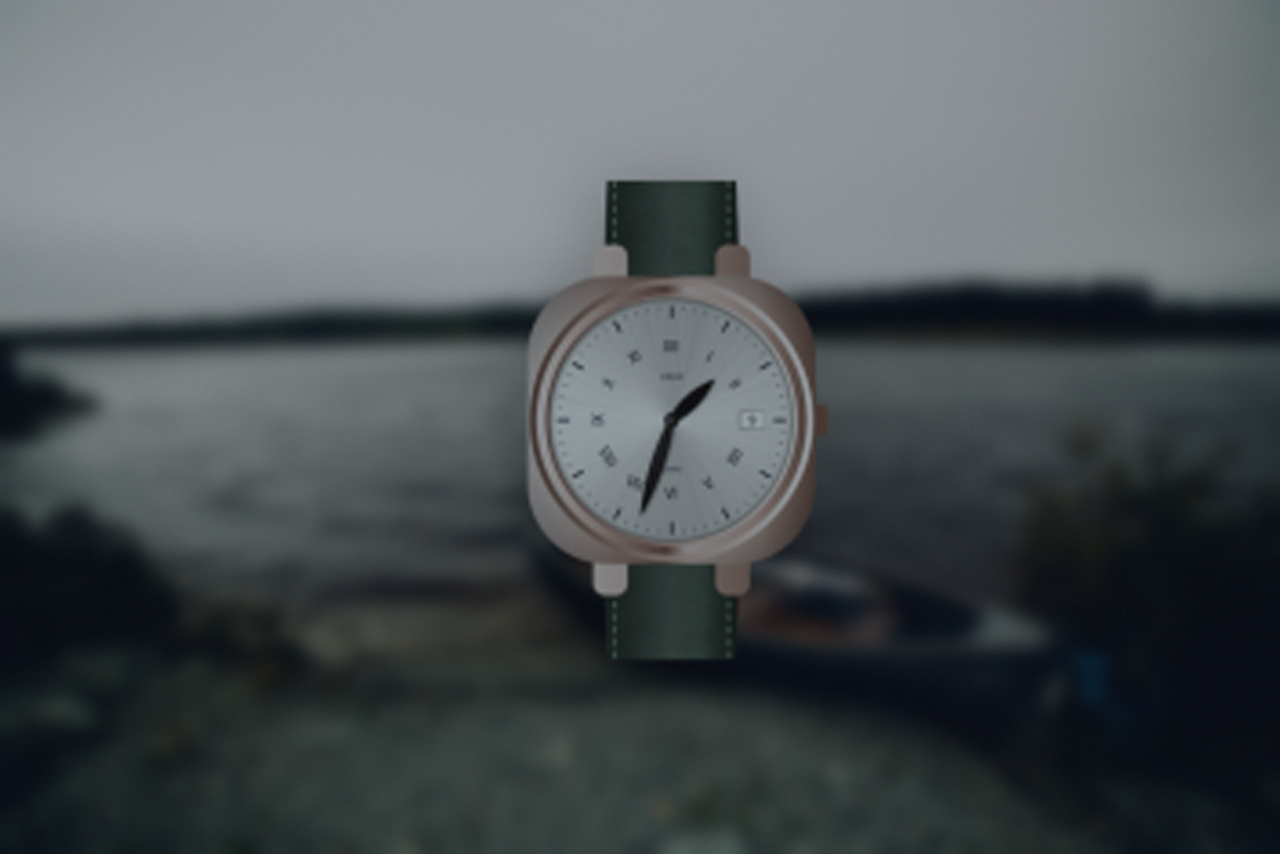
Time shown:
{"hour": 1, "minute": 33}
